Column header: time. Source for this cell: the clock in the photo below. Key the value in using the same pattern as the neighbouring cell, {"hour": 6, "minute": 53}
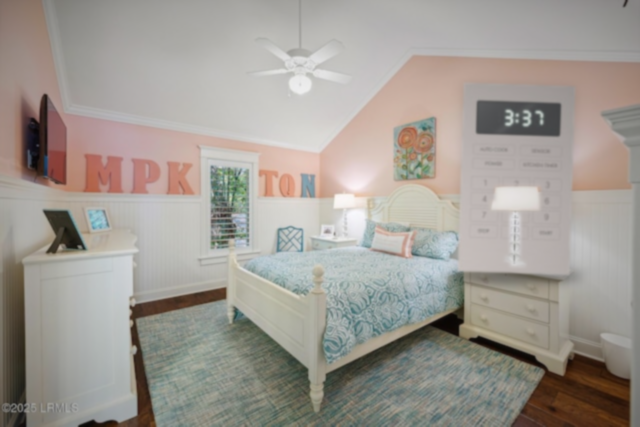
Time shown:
{"hour": 3, "minute": 37}
